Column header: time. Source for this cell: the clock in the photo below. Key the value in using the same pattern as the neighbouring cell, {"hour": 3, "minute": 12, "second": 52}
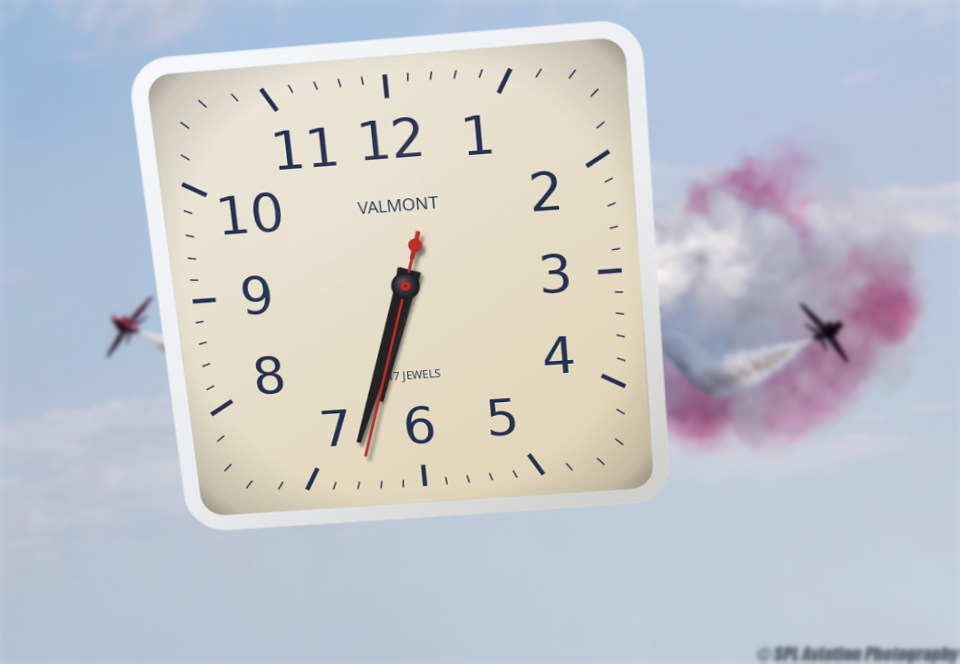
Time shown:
{"hour": 6, "minute": 33, "second": 33}
